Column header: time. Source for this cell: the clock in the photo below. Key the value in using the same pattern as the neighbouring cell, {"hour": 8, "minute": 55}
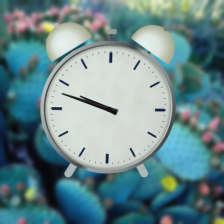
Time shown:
{"hour": 9, "minute": 48}
